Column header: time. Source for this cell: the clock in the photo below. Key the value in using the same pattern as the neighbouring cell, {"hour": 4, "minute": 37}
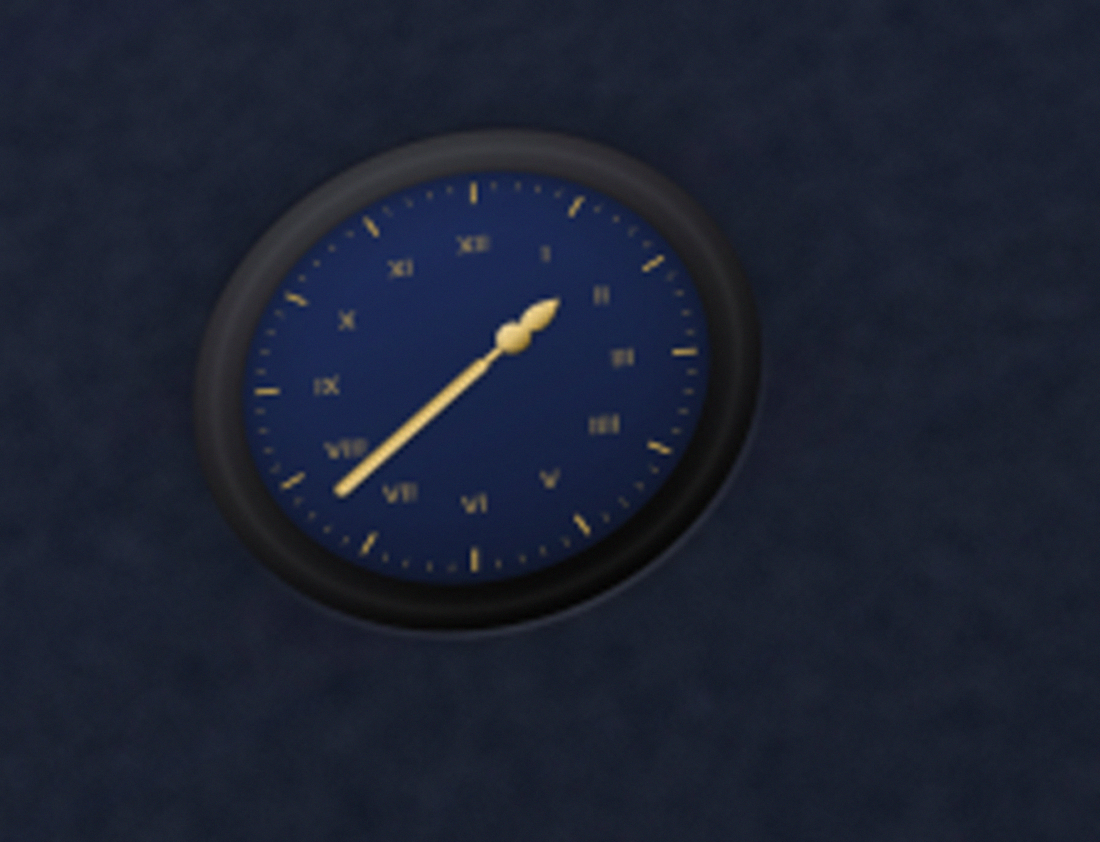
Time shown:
{"hour": 1, "minute": 38}
